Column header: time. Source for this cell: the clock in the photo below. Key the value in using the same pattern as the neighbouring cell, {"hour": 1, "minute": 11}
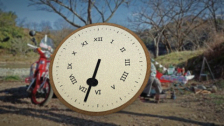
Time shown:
{"hour": 6, "minute": 33}
